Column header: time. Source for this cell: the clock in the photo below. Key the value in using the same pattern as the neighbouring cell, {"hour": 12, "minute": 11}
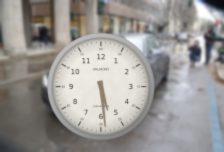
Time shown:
{"hour": 5, "minute": 29}
